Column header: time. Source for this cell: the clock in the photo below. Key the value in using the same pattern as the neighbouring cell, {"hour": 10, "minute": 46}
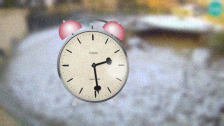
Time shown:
{"hour": 2, "minute": 29}
